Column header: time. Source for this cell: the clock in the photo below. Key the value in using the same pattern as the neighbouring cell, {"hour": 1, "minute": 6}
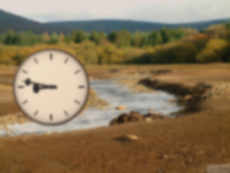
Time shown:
{"hour": 8, "minute": 47}
